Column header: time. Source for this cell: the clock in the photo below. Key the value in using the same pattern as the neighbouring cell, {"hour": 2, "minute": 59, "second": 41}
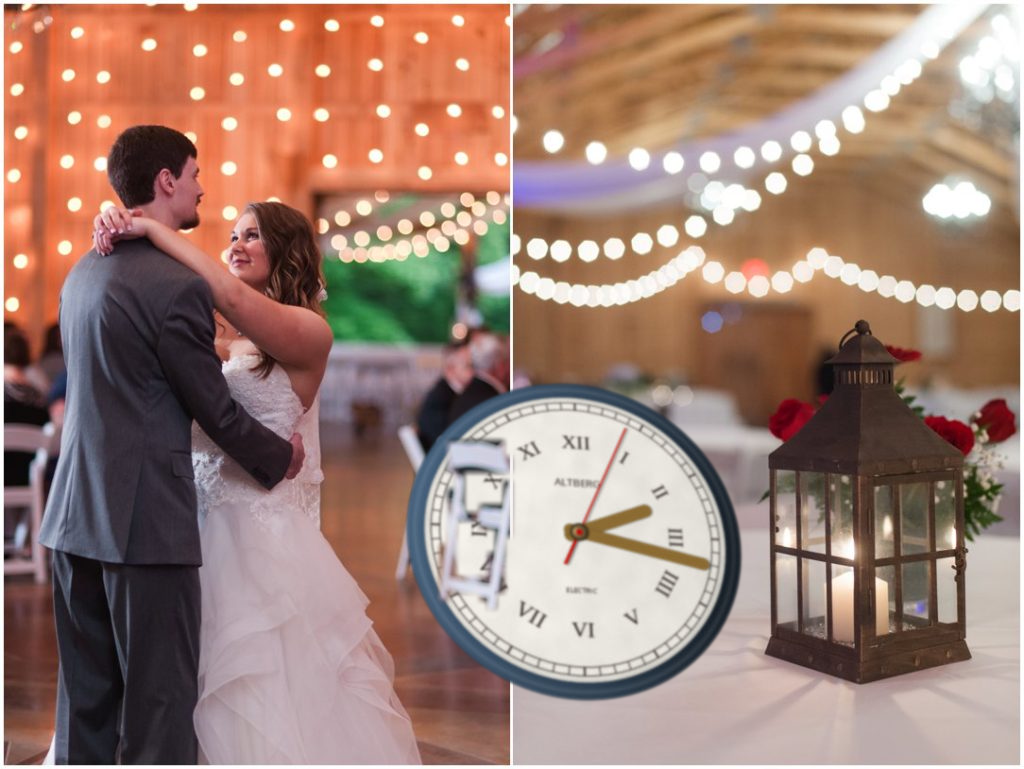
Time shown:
{"hour": 2, "minute": 17, "second": 4}
